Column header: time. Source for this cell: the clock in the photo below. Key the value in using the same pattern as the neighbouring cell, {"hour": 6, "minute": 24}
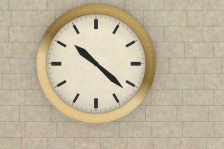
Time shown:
{"hour": 10, "minute": 22}
